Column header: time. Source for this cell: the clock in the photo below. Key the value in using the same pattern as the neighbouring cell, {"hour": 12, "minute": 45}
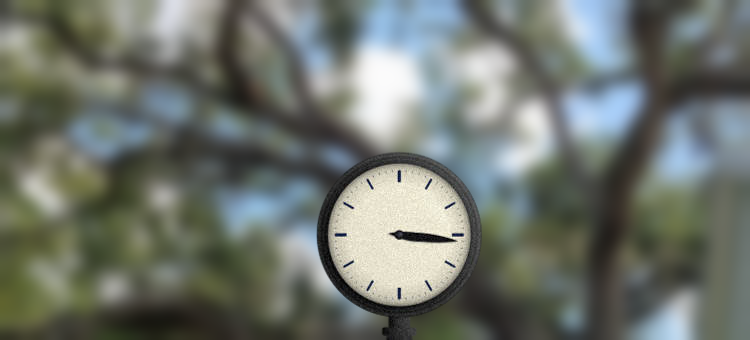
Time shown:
{"hour": 3, "minute": 16}
